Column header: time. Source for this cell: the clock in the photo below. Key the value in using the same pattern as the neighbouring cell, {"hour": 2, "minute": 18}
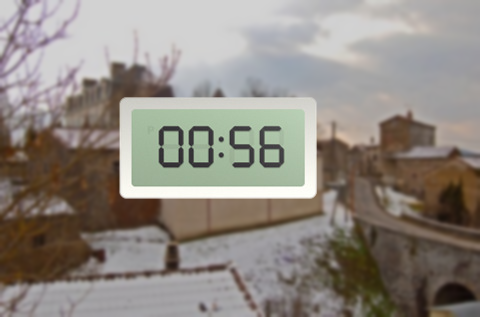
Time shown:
{"hour": 0, "minute": 56}
